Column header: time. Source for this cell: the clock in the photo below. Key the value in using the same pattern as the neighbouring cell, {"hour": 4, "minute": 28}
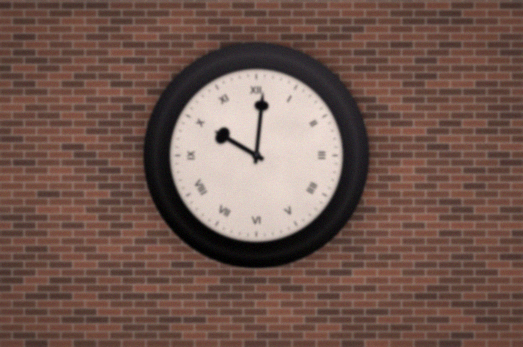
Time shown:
{"hour": 10, "minute": 1}
